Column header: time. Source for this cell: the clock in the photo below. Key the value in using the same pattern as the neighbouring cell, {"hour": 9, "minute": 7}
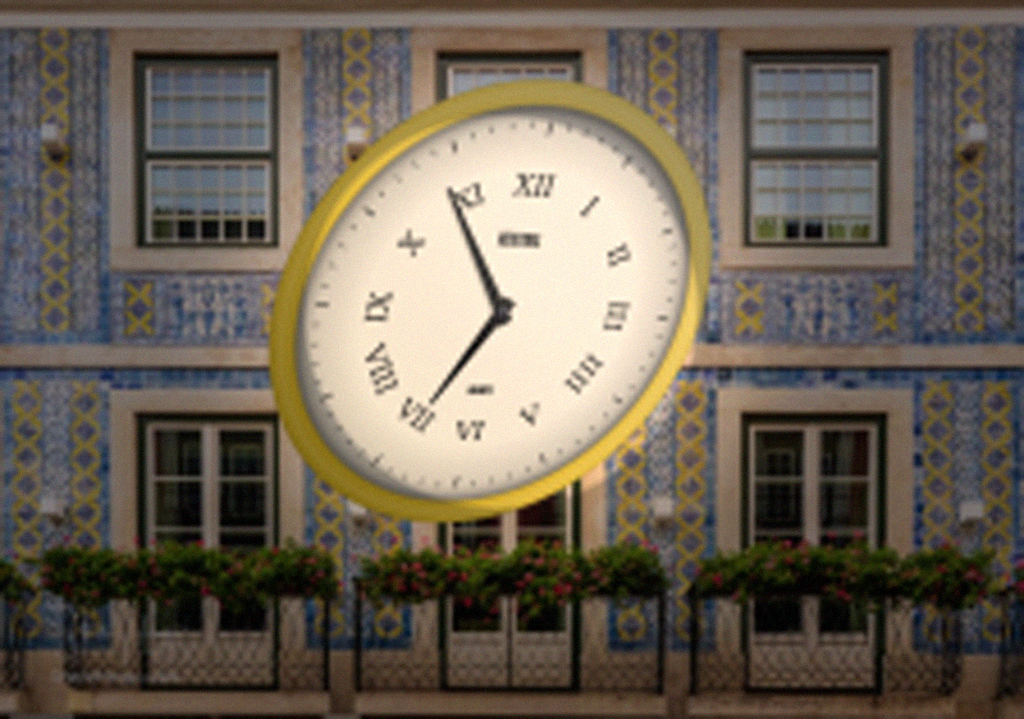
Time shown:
{"hour": 6, "minute": 54}
